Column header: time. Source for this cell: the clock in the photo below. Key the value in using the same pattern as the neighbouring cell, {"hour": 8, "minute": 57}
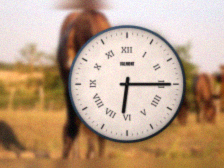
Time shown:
{"hour": 6, "minute": 15}
